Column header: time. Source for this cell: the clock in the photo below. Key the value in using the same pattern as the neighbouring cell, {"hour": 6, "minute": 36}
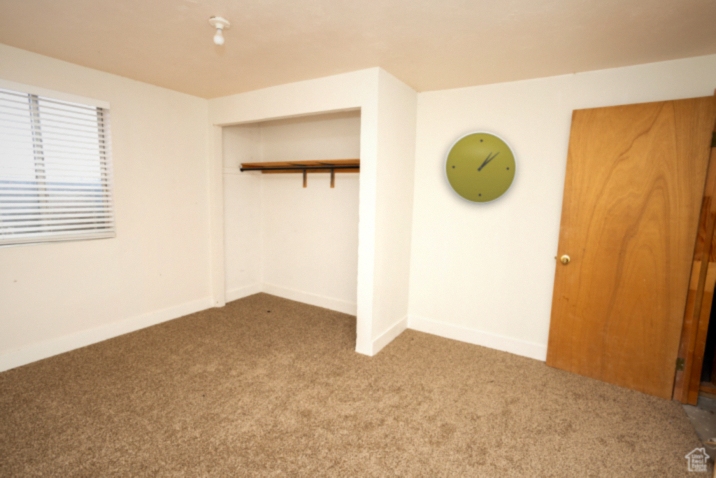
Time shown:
{"hour": 1, "minute": 8}
